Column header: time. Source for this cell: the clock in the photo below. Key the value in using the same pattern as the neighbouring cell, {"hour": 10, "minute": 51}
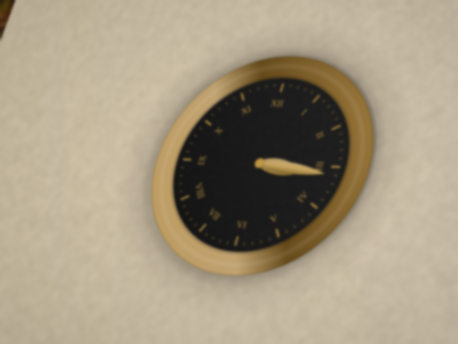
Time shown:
{"hour": 3, "minute": 16}
